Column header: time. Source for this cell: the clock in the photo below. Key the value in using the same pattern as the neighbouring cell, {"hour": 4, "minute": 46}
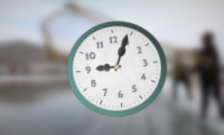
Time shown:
{"hour": 9, "minute": 4}
